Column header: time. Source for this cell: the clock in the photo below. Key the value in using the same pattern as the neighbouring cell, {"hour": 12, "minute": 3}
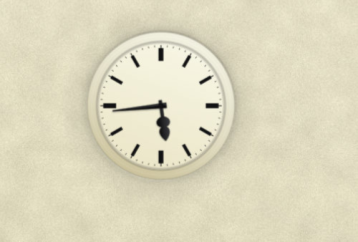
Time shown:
{"hour": 5, "minute": 44}
